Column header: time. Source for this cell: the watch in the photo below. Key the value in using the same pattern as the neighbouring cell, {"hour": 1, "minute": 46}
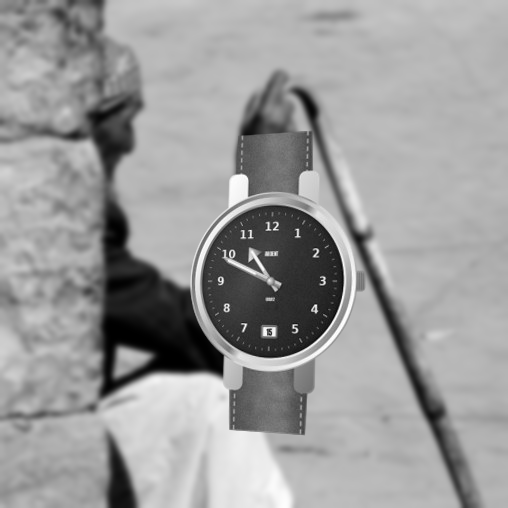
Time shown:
{"hour": 10, "minute": 49}
